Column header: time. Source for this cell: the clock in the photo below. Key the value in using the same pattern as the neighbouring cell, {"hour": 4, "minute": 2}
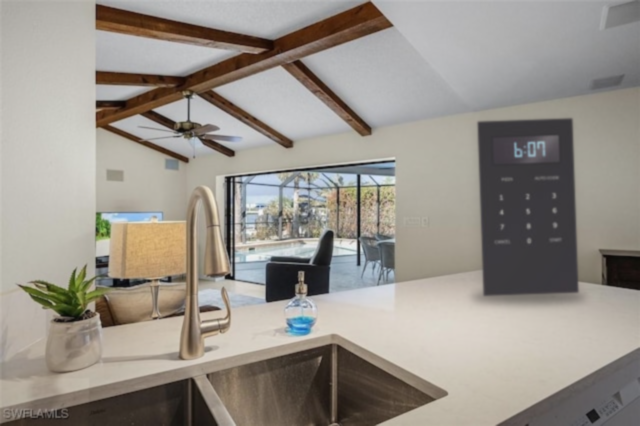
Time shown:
{"hour": 6, "minute": 7}
